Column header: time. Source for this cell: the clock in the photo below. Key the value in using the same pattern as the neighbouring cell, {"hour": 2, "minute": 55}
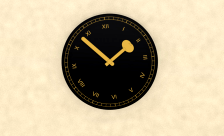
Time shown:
{"hour": 1, "minute": 53}
